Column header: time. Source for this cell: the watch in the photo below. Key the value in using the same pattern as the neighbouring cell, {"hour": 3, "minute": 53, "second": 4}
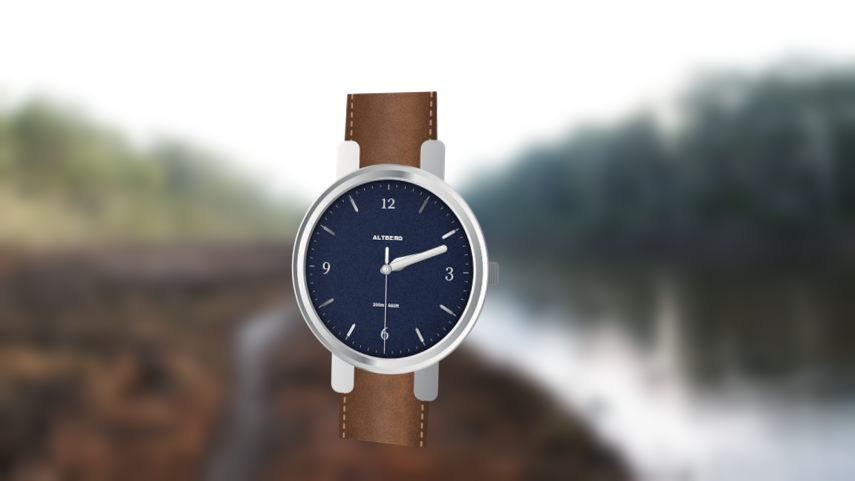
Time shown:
{"hour": 2, "minute": 11, "second": 30}
